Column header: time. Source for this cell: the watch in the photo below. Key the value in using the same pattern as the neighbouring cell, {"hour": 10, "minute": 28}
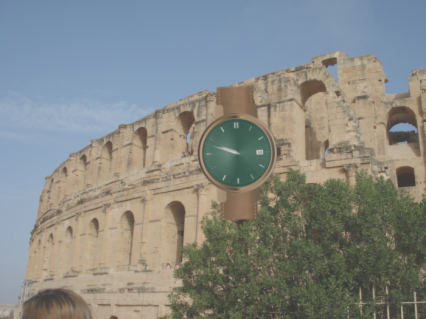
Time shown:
{"hour": 9, "minute": 48}
